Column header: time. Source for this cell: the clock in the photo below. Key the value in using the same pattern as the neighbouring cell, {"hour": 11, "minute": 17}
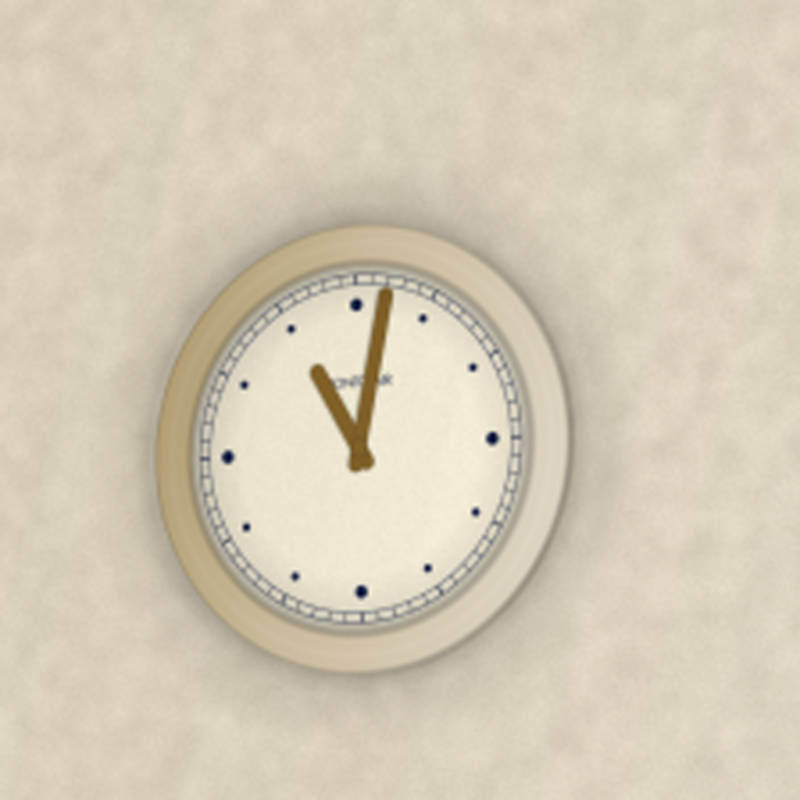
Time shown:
{"hour": 11, "minute": 2}
